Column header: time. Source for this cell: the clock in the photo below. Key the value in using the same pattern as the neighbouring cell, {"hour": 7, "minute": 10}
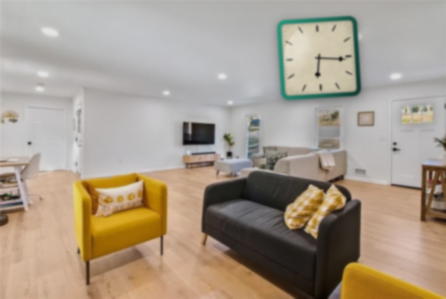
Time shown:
{"hour": 6, "minute": 16}
